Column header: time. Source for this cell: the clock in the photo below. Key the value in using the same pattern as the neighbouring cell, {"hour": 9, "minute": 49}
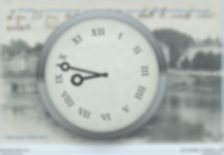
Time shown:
{"hour": 8, "minute": 48}
